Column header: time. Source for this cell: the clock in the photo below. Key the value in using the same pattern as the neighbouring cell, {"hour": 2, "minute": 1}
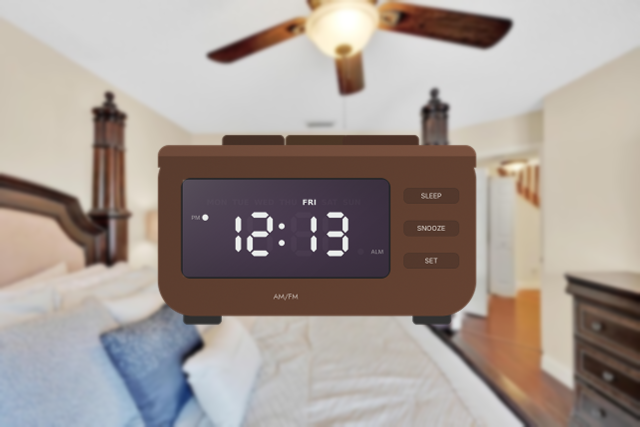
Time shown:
{"hour": 12, "minute": 13}
